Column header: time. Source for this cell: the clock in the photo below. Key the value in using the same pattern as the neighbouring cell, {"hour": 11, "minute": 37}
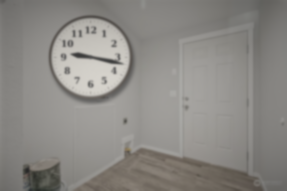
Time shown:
{"hour": 9, "minute": 17}
